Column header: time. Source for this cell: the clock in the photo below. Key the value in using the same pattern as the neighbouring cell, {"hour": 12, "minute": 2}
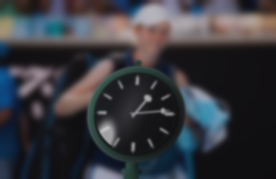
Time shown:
{"hour": 1, "minute": 14}
